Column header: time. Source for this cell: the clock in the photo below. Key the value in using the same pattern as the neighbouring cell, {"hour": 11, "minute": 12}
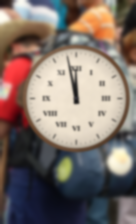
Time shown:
{"hour": 11, "minute": 58}
